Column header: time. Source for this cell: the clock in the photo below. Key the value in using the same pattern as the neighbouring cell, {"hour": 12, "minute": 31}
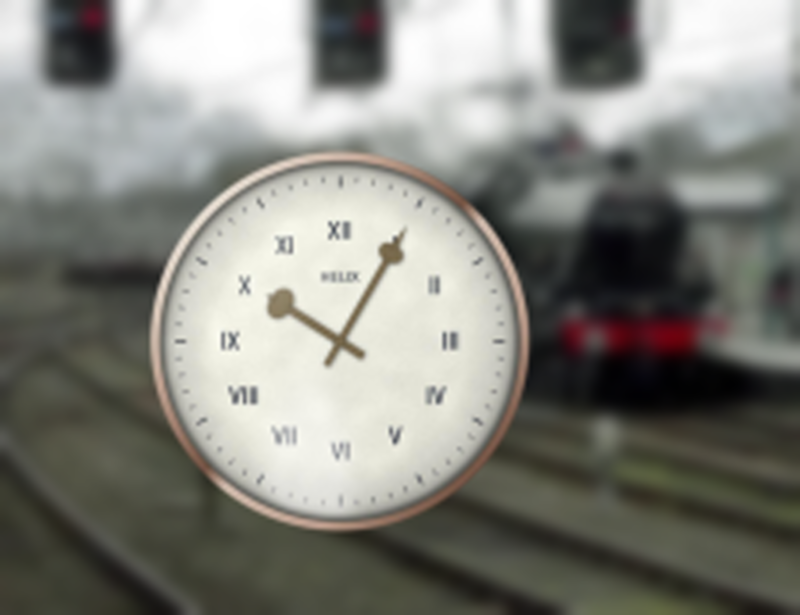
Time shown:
{"hour": 10, "minute": 5}
